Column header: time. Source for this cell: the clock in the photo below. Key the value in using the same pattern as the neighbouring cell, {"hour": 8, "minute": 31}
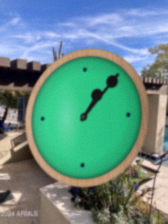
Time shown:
{"hour": 1, "minute": 7}
